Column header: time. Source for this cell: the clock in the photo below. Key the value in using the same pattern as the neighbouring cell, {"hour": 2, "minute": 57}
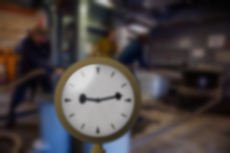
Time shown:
{"hour": 9, "minute": 13}
